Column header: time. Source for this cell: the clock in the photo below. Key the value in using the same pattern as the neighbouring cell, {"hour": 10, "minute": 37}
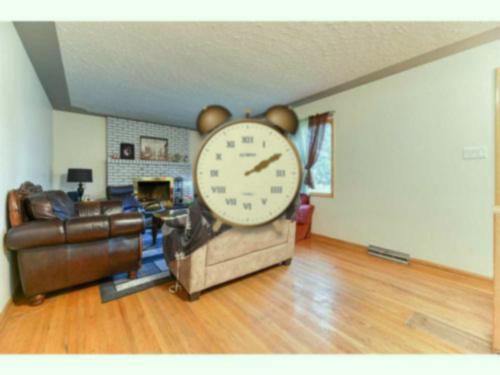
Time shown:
{"hour": 2, "minute": 10}
